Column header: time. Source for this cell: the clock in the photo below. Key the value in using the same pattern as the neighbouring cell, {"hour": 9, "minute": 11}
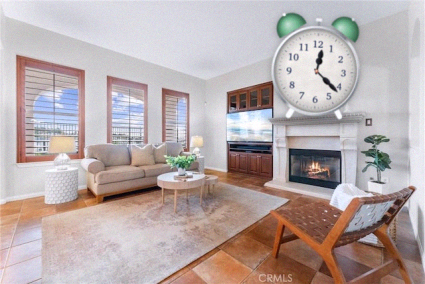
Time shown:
{"hour": 12, "minute": 22}
